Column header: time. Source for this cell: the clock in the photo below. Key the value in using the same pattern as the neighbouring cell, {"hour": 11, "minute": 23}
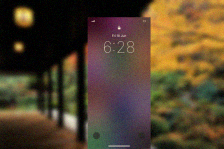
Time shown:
{"hour": 6, "minute": 28}
